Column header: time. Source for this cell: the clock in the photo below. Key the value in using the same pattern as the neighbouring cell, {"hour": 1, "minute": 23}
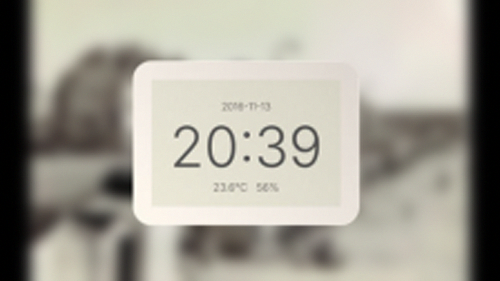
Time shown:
{"hour": 20, "minute": 39}
